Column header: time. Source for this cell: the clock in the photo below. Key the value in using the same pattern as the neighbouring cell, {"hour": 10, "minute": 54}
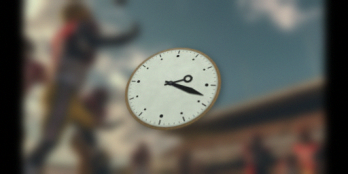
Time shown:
{"hour": 2, "minute": 18}
